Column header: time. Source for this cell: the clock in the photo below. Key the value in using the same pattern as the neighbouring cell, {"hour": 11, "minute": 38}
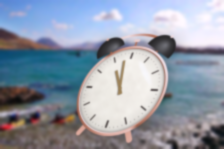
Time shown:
{"hour": 10, "minute": 58}
